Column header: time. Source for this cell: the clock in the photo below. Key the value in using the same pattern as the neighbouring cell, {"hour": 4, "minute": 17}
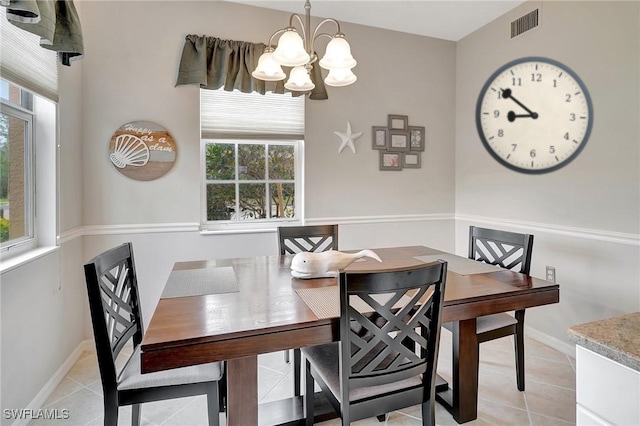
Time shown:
{"hour": 8, "minute": 51}
